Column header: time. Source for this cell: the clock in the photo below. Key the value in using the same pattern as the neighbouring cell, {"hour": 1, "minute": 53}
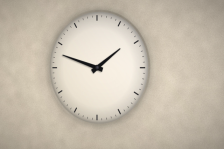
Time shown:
{"hour": 1, "minute": 48}
